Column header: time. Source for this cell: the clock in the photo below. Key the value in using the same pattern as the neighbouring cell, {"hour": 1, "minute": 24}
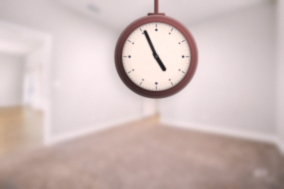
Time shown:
{"hour": 4, "minute": 56}
